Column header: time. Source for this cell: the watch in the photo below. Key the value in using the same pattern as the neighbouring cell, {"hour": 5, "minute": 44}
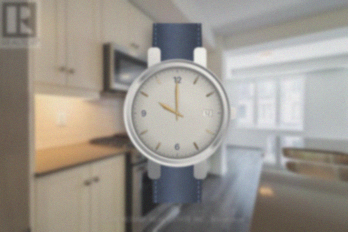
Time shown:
{"hour": 10, "minute": 0}
